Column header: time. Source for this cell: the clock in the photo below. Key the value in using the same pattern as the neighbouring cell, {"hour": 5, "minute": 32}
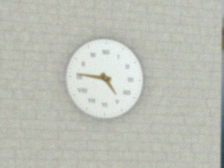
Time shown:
{"hour": 4, "minute": 46}
